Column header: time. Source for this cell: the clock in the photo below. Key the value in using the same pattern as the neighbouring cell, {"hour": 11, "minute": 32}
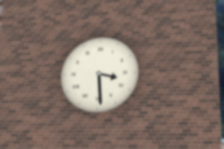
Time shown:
{"hour": 3, "minute": 29}
